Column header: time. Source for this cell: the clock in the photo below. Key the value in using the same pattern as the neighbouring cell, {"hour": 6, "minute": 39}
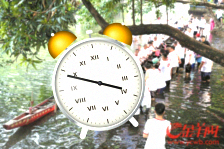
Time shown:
{"hour": 3, "minute": 49}
